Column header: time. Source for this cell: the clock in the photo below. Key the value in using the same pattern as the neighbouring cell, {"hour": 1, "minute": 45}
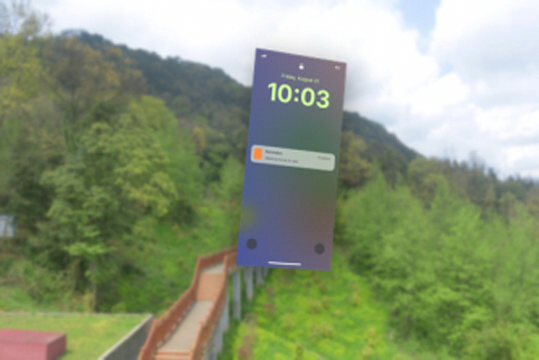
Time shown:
{"hour": 10, "minute": 3}
